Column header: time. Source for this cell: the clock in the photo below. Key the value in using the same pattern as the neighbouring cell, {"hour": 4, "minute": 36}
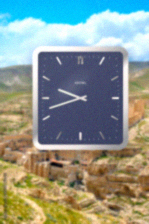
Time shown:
{"hour": 9, "minute": 42}
